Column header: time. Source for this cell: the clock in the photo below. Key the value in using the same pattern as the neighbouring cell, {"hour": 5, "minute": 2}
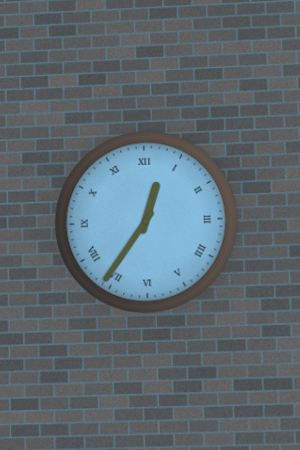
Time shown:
{"hour": 12, "minute": 36}
